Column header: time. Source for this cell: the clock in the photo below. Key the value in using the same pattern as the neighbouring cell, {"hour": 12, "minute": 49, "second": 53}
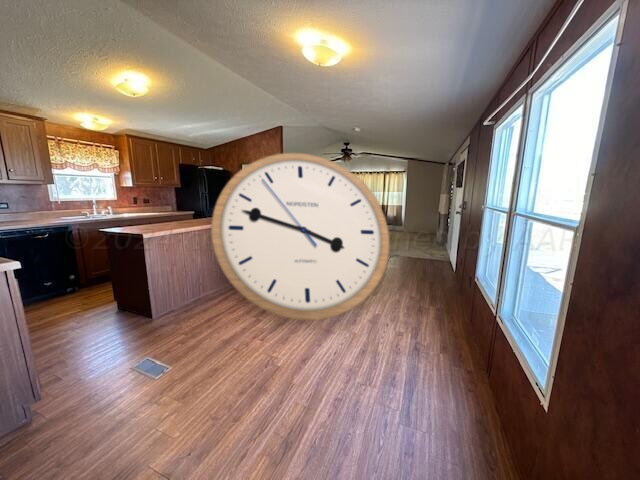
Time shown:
{"hour": 3, "minute": 47, "second": 54}
